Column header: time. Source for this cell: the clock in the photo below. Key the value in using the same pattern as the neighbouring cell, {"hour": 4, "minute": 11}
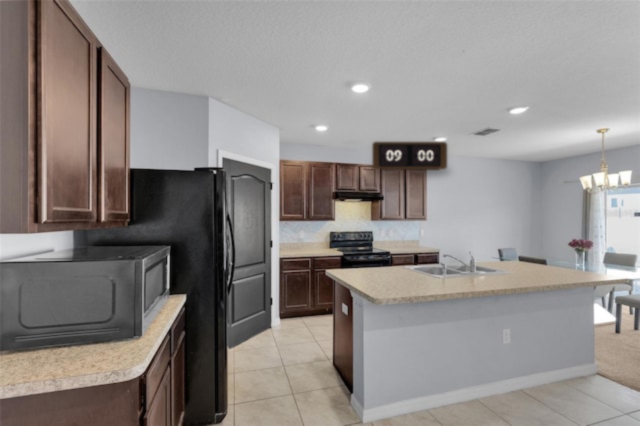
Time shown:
{"hour": 9, "minute": 0}
